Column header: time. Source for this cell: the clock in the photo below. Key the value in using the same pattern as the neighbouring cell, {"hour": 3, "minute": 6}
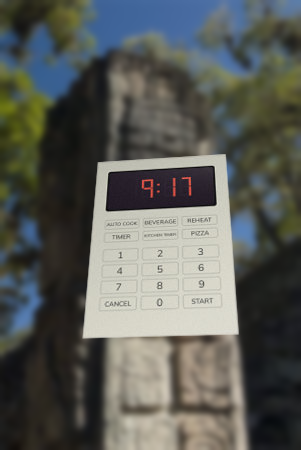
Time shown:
{"hour": 9, "minute": 17}
